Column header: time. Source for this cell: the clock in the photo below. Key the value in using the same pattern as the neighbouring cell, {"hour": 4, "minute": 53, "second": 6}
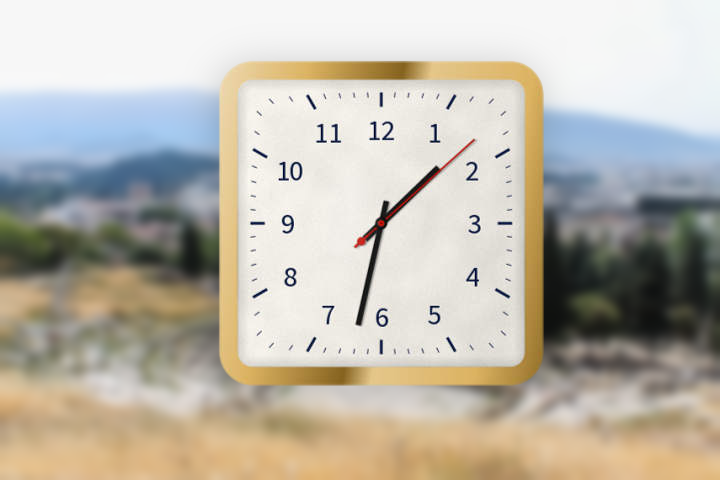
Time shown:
{"hour": 1, "minute": 32, "second": 8}
